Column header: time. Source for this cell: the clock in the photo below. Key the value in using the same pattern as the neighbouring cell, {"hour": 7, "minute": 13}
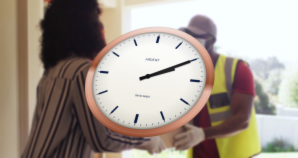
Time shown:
{"hour": 2, "minute": 10}
